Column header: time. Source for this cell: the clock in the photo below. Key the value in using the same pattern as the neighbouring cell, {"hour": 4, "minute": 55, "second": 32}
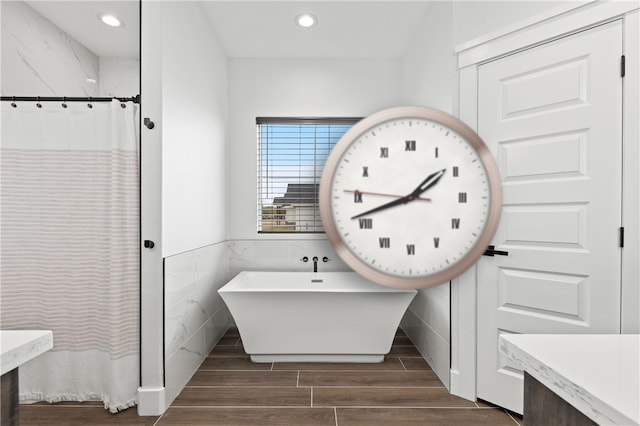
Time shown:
{"hour": 1, "minute": 41, "second": 46}
